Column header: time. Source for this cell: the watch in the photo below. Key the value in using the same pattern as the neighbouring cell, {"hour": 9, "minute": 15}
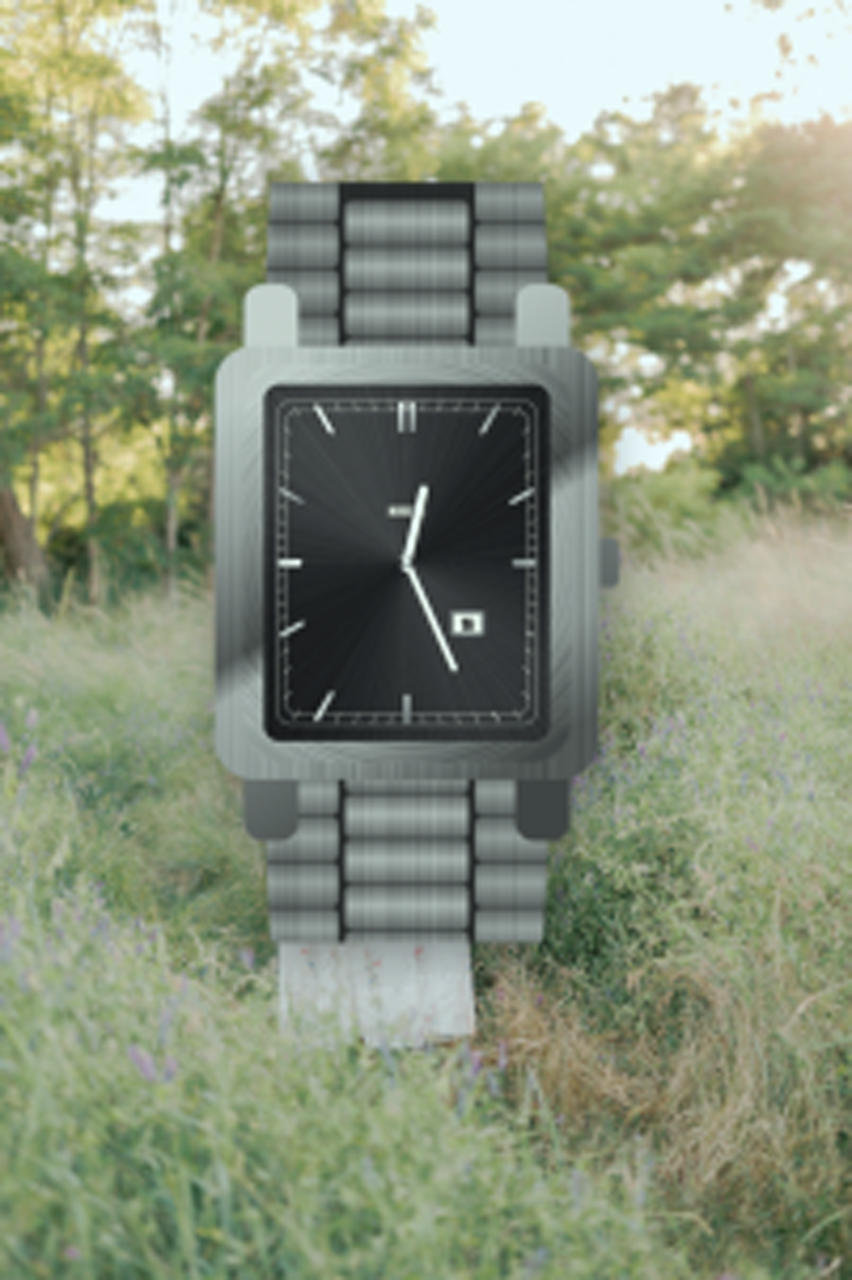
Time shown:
{"hour": 12, "minute": 26}
